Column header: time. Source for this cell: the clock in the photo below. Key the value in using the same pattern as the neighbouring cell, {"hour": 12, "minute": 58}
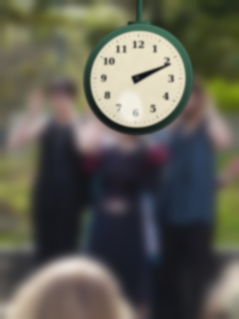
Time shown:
{"hour": 2, "minute": 11}
